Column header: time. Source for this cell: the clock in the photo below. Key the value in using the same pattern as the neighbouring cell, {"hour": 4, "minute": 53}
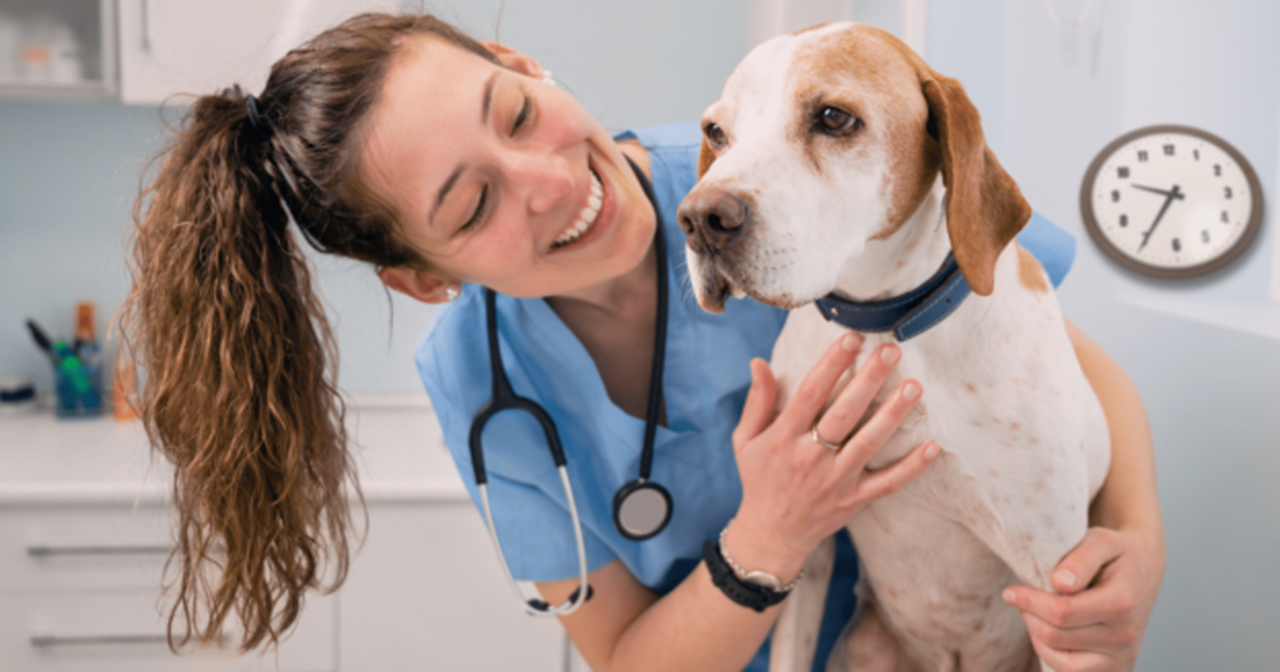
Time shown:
{"hour": 9, "minute": 35}
